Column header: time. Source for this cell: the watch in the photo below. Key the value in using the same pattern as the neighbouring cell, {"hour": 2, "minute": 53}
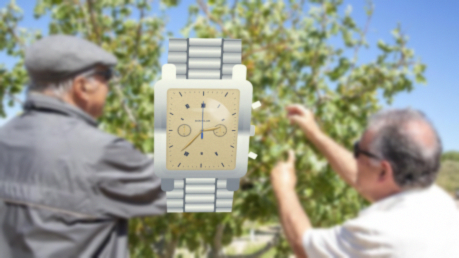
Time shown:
{"hour": 2, "minute": 37}
